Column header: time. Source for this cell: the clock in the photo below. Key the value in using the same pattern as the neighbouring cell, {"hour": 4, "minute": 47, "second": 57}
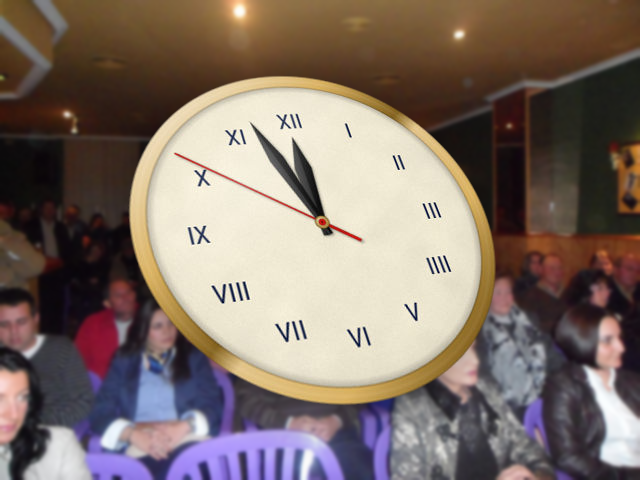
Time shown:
{"hour": 11, "minute": 56, "second": 51}
